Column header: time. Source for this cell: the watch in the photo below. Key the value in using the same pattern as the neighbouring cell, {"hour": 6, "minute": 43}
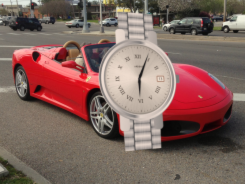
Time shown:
{"hour": 6, "minute": 4}
